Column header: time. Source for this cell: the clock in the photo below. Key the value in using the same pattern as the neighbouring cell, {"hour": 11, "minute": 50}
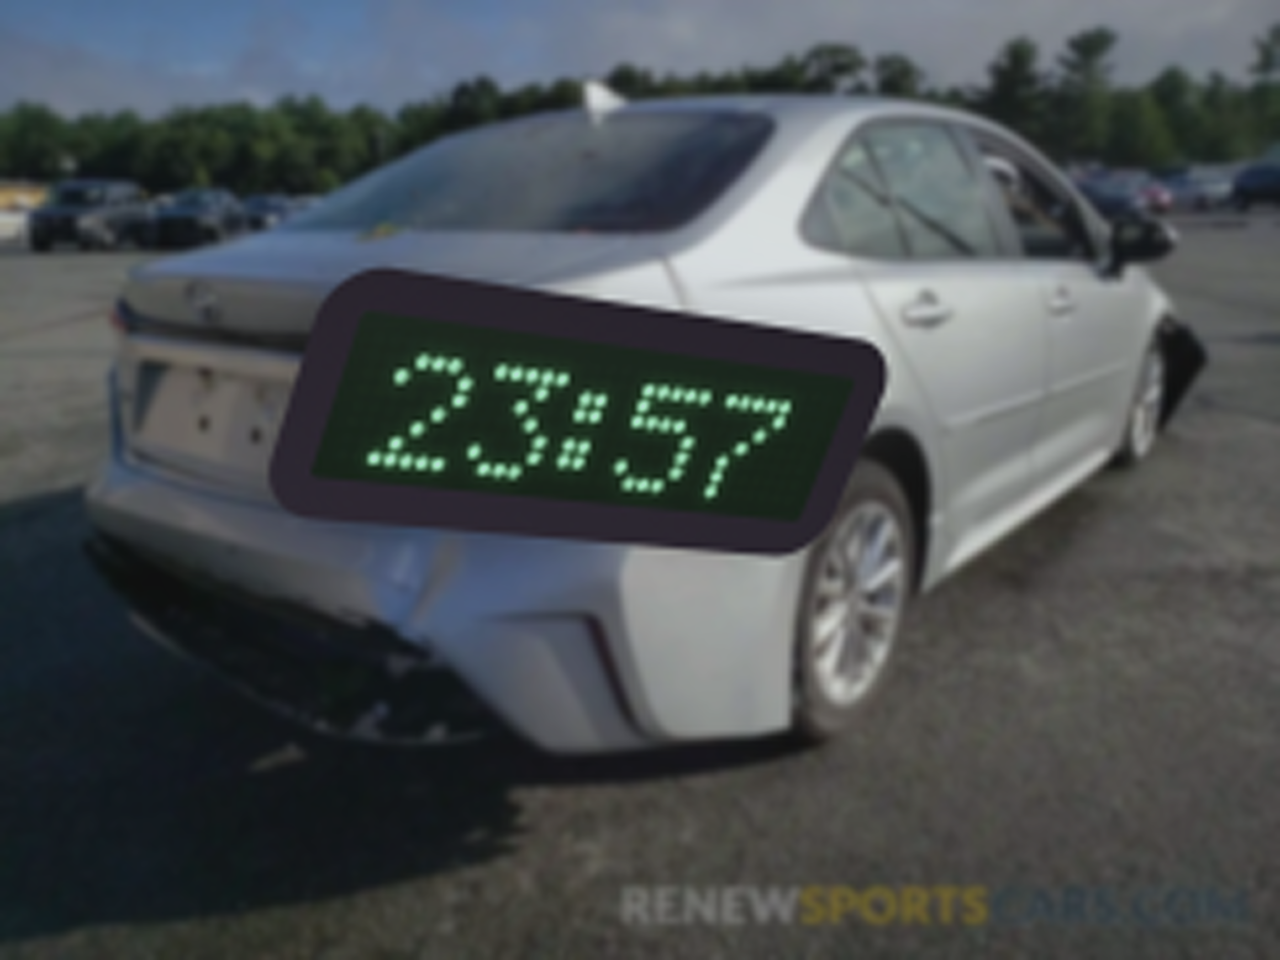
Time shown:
{"hour": 23, "minute": 57}
